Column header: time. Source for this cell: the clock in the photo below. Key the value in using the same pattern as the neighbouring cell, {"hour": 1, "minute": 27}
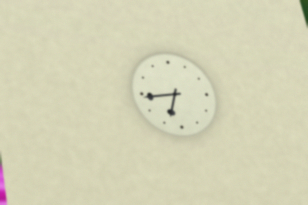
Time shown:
{"hour": 6, "minute": 44}
